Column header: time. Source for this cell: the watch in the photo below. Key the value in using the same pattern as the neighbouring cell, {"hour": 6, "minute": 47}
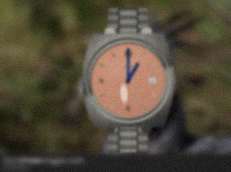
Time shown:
{"hour": 1, "minute": 0}
